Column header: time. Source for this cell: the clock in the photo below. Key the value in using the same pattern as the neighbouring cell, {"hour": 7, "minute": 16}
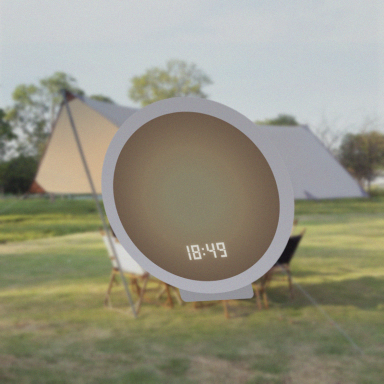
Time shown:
{"hour": 18, "minute": 49}
